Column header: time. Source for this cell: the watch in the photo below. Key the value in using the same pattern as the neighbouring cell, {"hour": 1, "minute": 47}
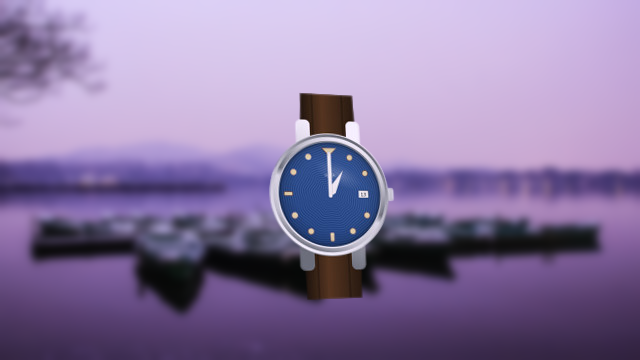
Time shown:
{"hour": 1, "minute": 0}
